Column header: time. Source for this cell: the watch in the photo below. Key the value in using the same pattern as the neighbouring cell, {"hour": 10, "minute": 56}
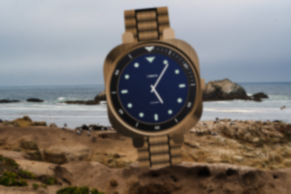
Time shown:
{"hour": 5, "minute": 6}
